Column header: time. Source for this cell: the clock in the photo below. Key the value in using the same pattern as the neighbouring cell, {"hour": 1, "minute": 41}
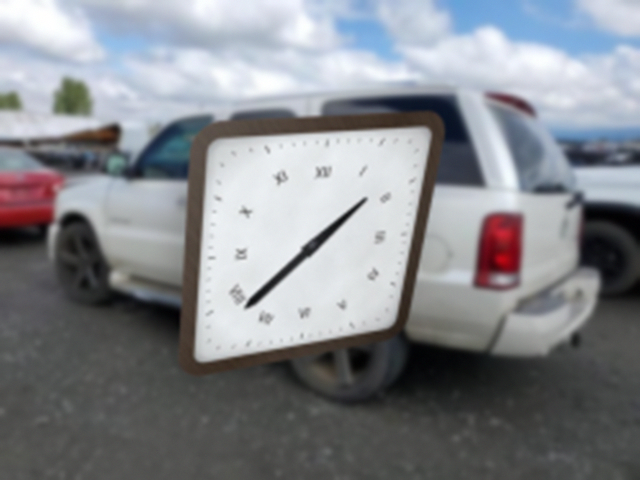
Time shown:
{"hour": 1, "minute": 38}
